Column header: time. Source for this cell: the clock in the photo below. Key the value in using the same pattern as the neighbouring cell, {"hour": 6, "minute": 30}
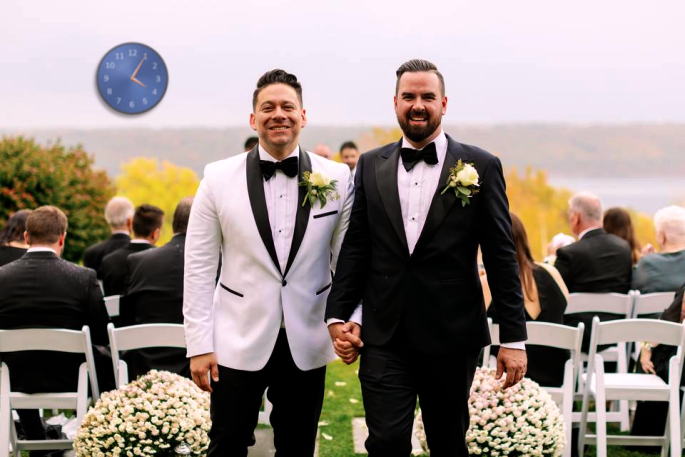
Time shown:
{"hour": 4, "minute": 5}
